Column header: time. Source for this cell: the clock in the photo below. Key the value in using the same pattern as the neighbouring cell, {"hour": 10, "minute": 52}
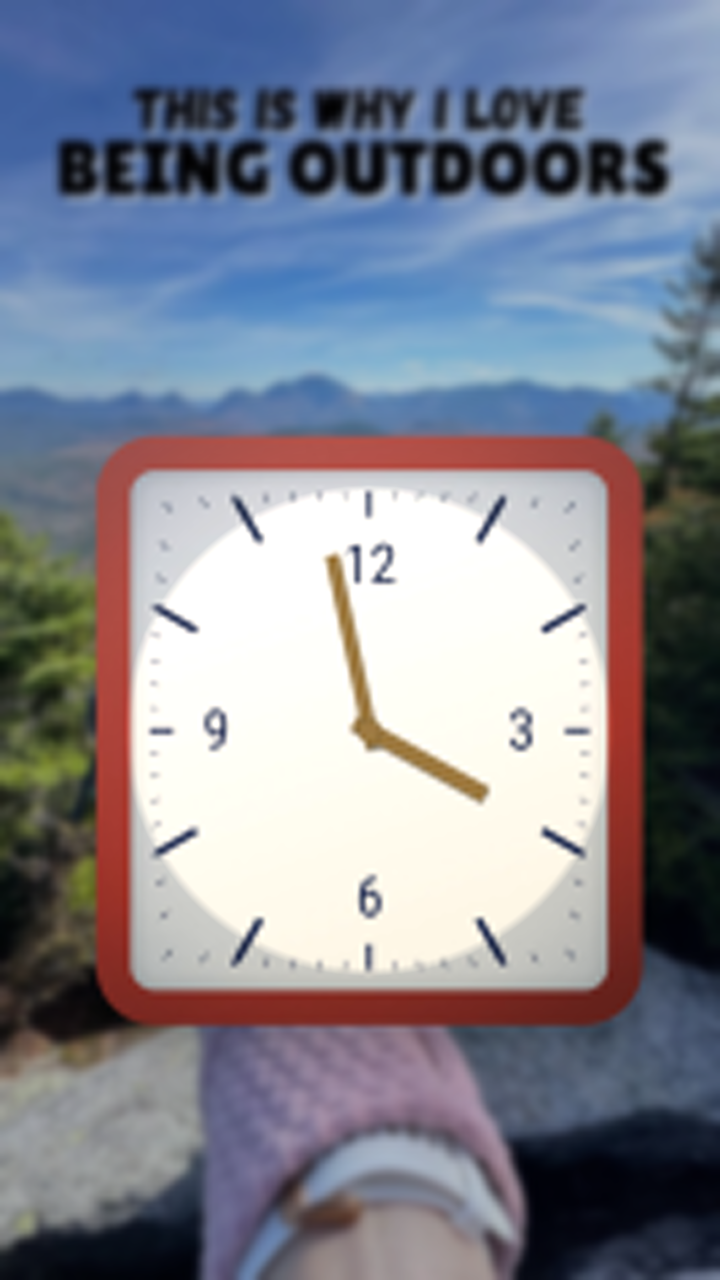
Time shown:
{"hour": 3, "minute": 58}
